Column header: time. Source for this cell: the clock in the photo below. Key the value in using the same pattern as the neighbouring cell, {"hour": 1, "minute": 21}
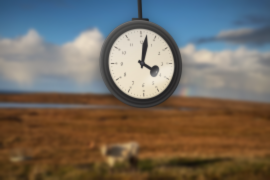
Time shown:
{"hour": 4, "minute": 2}
